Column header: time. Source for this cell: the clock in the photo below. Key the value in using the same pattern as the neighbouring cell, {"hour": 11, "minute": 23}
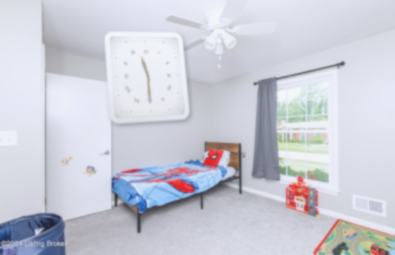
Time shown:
{"hour": 11, "minute": 30}
